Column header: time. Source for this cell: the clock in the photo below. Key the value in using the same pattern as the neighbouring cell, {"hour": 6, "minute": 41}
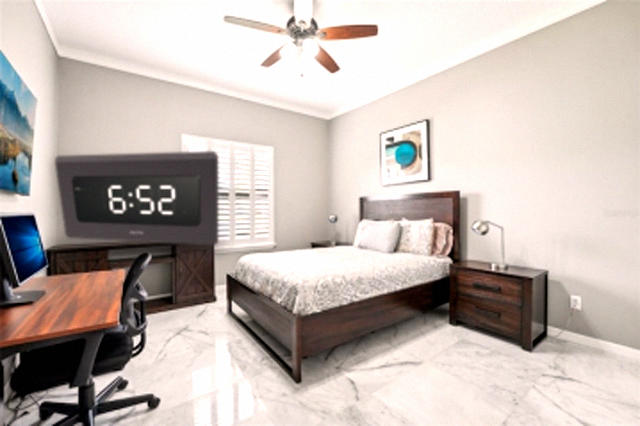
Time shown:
{"hour": 6, "minute": 52}
